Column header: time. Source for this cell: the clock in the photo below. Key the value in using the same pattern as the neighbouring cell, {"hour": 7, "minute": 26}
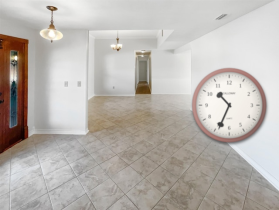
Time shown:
{"hour": 10, "minute": 34}
